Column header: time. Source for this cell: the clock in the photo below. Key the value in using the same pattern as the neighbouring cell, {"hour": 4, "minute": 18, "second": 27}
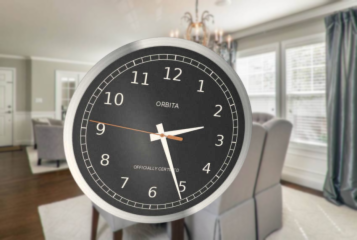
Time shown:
{"hour": 2, "minute": 25, "second": 46}
